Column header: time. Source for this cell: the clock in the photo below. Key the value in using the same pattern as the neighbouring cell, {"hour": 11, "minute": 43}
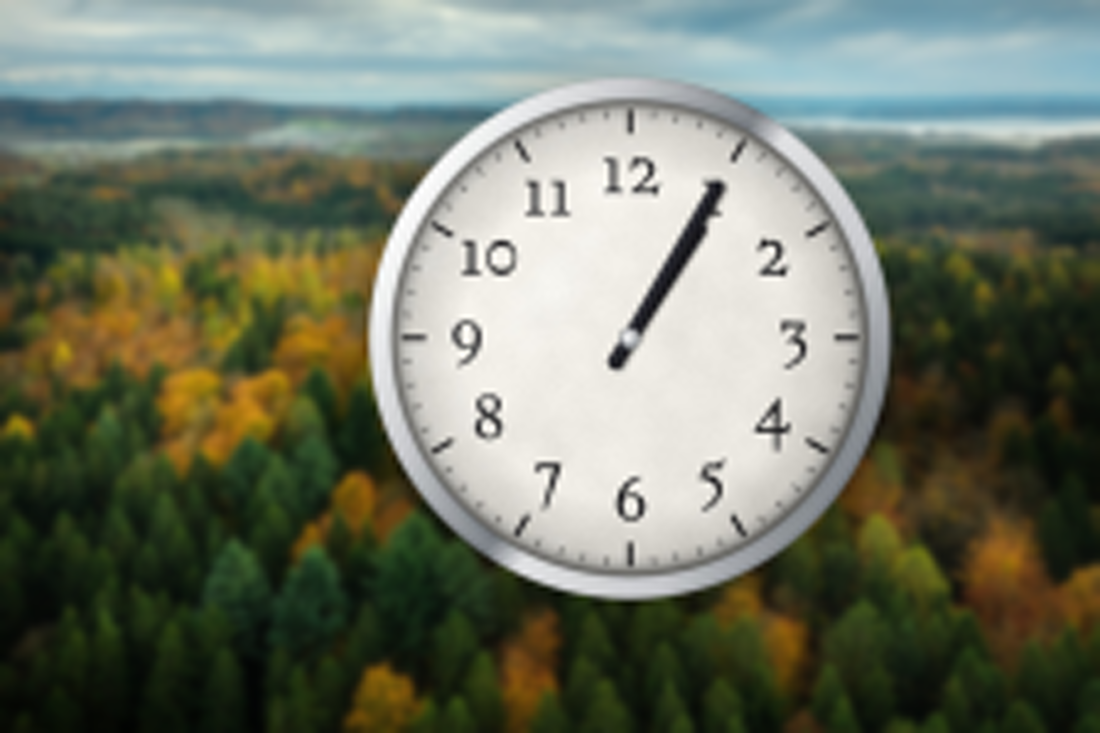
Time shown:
{"hour": 1, "minute": 5}
